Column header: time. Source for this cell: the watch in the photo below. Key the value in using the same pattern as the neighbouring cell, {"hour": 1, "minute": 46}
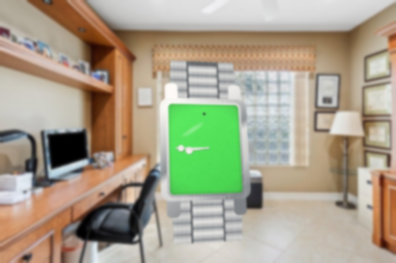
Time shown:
{"hour": 8, "minute": 45}
